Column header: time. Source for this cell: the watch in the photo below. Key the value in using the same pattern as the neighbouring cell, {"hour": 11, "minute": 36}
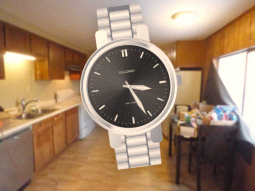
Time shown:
{"hour": 3, "minute": 26}
